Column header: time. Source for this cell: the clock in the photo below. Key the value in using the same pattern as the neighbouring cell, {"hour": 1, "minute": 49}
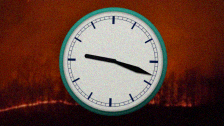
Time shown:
{"hour": 9, "minute": 18}
